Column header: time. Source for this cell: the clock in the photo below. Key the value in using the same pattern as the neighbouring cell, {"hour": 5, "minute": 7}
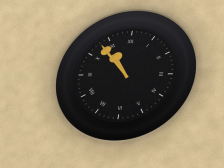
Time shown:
{"hour": 10, "minute": 53}
